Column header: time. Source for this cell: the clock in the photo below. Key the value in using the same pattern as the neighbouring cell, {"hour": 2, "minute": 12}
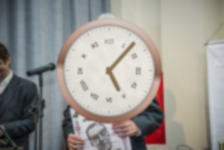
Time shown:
{"hour": 5, "minute": 7}
